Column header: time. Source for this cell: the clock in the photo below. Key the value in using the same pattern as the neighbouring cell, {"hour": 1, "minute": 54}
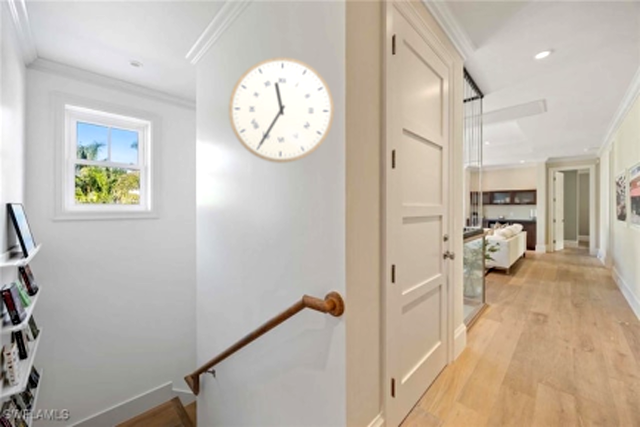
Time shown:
{"hour": 11, "minute": 35}
